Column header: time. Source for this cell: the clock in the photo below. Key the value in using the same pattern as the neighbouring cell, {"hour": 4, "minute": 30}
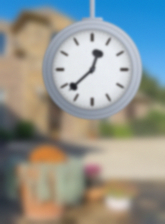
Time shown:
{"hour": 12, "minute": 38}
